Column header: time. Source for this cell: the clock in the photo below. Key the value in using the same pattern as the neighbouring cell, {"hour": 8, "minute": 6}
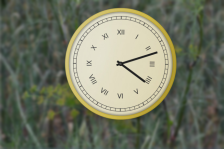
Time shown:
{"hour": 4, "minute": 12}
